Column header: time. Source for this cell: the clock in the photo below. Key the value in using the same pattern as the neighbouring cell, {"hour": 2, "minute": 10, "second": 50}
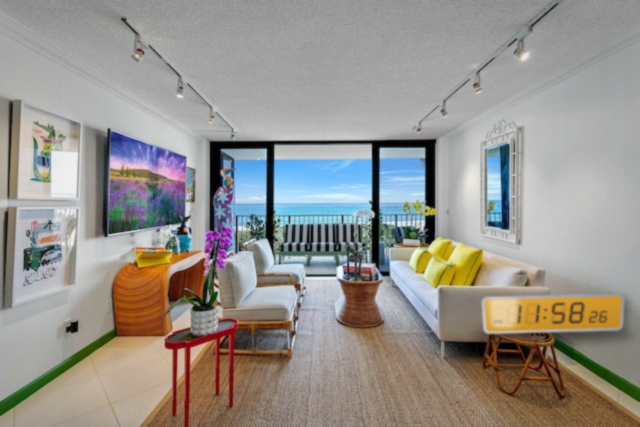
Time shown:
{"hour": 11, "minute": 58, "second": 26}
